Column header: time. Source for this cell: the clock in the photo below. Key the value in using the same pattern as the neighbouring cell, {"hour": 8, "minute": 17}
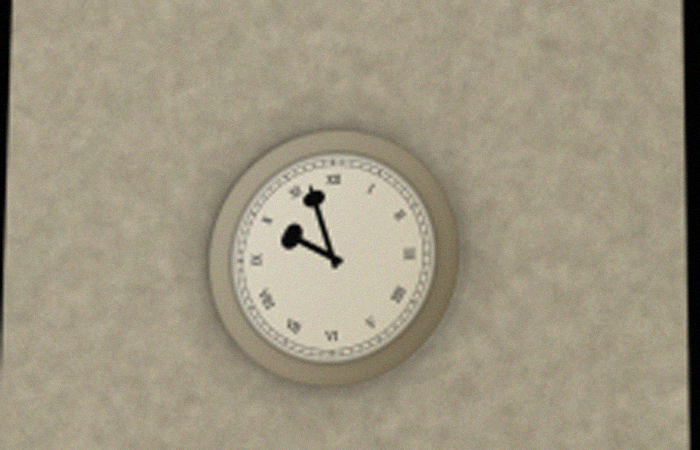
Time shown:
{"hour": 9, "minute": 57}
